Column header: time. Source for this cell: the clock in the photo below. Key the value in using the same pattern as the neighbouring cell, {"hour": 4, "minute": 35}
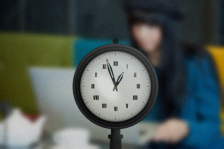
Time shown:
{"hour": 12, "minute": 57}
